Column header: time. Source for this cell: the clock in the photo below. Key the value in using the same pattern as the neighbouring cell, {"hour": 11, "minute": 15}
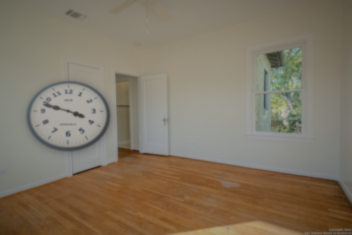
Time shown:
{"hour": 3, "minute": 48}
